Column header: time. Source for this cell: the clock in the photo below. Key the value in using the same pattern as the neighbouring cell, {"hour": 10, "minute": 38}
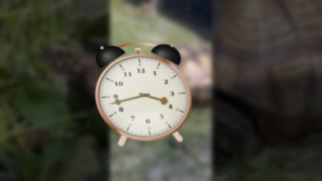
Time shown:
{"hour": 3, "minute": 43}
